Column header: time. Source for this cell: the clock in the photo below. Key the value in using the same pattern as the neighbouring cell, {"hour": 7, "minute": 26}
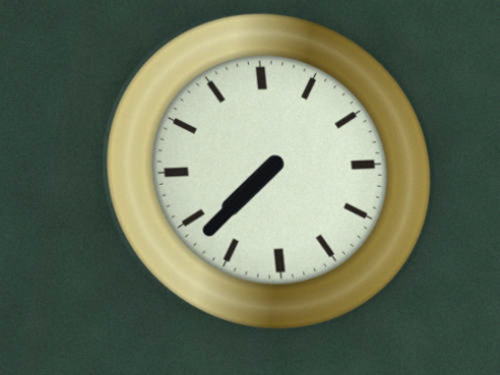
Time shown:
{"hour": 7, "minute": 38}
